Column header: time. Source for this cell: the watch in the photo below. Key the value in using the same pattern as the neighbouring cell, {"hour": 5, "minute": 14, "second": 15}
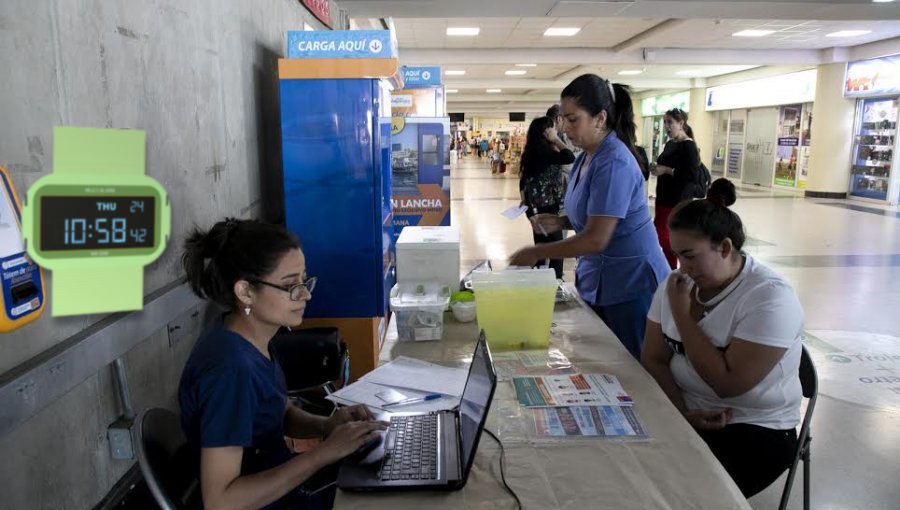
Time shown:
{"hour": 10, "minute": 58, "second": 42}
